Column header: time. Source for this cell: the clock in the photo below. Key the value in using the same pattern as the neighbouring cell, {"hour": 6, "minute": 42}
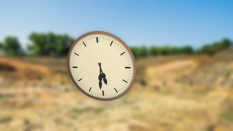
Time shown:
{"hour": 5, "minute": 31}
